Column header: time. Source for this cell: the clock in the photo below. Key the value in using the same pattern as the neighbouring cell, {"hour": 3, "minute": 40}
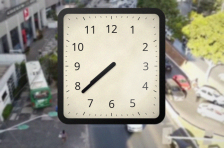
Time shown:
{"hour": 7, "minute": 38}
